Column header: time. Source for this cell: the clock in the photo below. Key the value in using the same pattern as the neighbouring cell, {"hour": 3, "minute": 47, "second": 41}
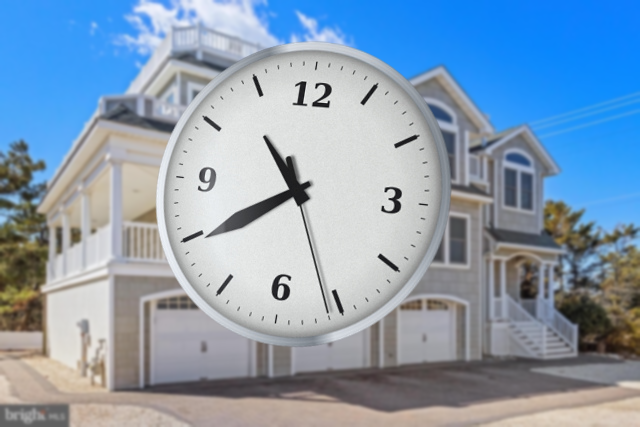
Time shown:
{"hour": 10, "minute": 39, "second": 26}
